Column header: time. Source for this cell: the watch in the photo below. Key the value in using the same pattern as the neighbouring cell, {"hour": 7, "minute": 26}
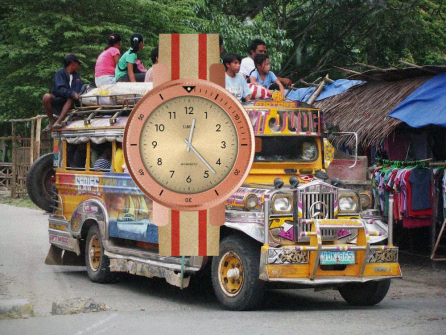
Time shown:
{"hour": 12, "minute": 23}
